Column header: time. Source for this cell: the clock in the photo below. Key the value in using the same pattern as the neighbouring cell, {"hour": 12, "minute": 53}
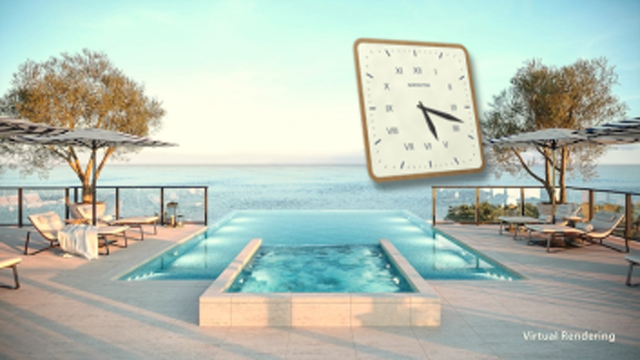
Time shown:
{"hour": 5, "minute": 18}
